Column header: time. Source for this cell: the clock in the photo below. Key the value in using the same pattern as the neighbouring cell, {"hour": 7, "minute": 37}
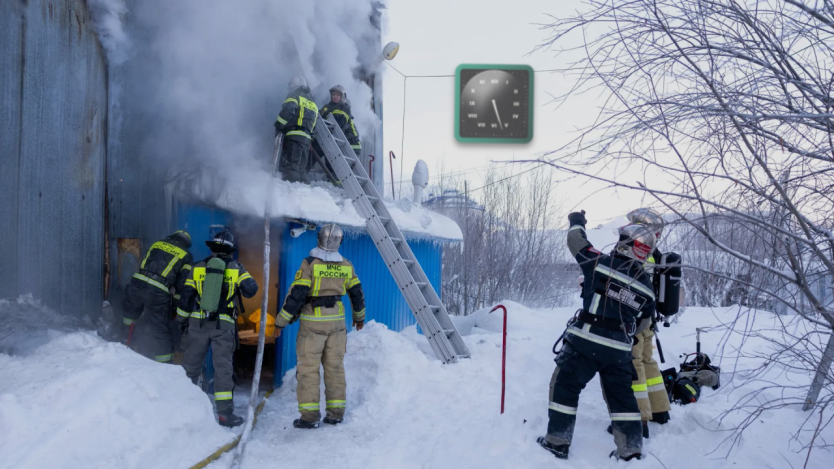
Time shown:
{"hour": 5, "minute": 27}
